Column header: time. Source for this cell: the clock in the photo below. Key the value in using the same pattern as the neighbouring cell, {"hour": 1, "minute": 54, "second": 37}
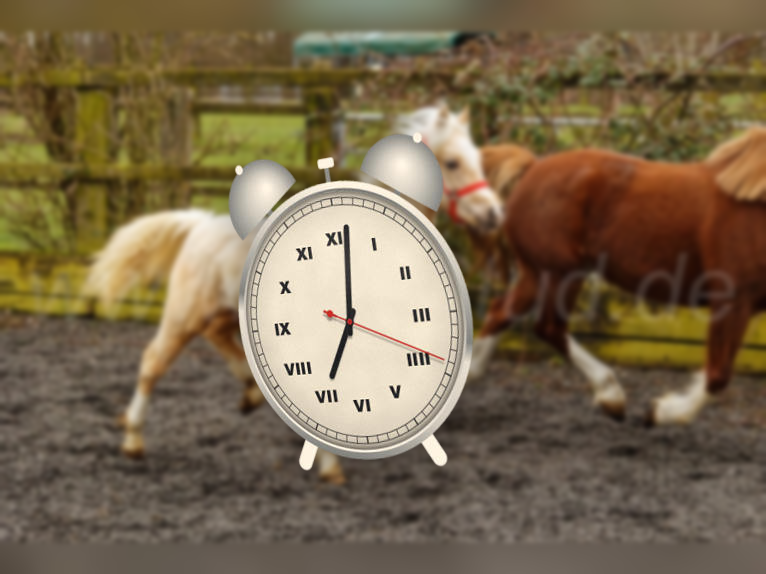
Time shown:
{"hour": 7, "minute": 1, "second": 19}
